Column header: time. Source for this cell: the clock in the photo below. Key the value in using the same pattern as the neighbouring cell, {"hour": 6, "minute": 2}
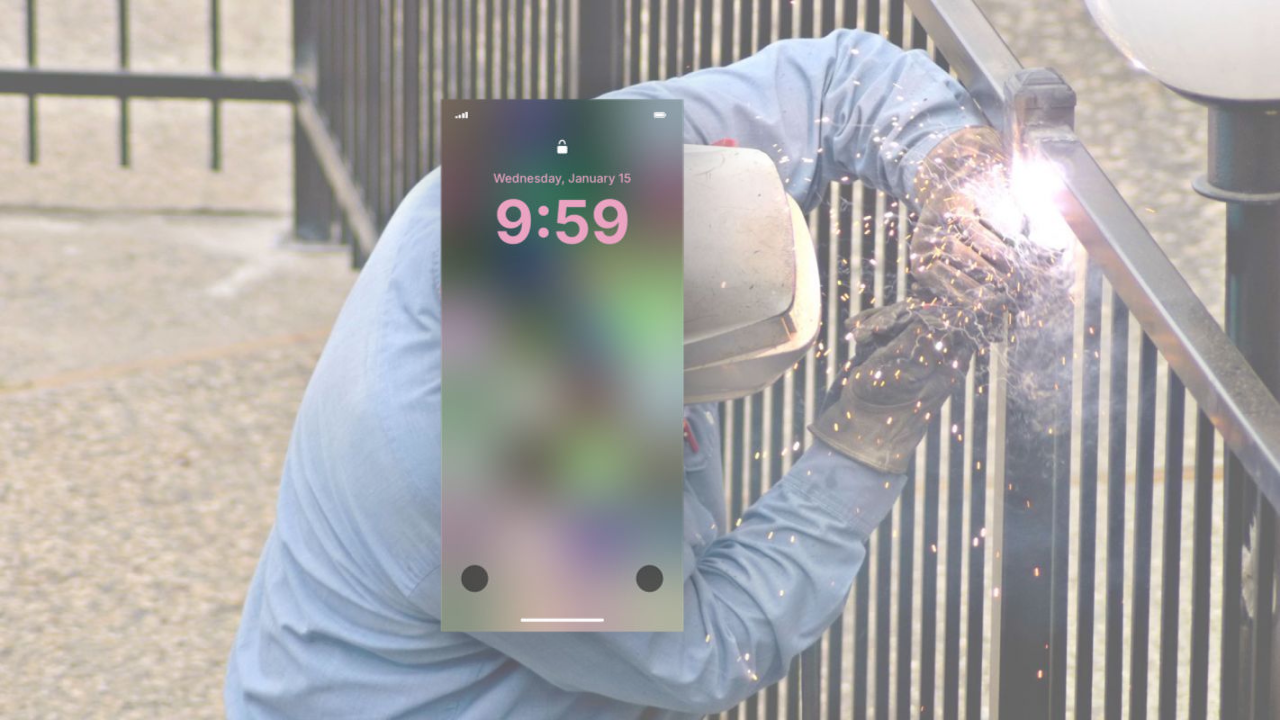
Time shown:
{"hour": 9, "minute": 59}
